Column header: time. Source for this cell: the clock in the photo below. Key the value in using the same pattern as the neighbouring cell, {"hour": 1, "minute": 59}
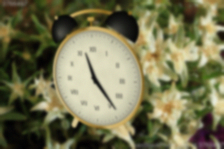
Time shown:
{"hour": 11, "minute": 24}
